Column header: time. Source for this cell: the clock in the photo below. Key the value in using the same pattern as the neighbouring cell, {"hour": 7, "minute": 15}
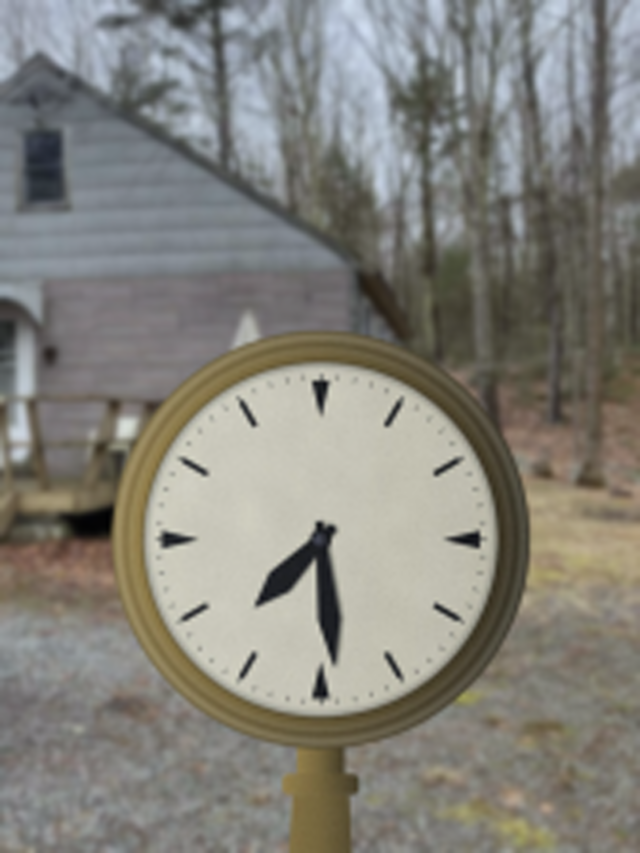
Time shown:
{"hour": 7, "minute": 29}
